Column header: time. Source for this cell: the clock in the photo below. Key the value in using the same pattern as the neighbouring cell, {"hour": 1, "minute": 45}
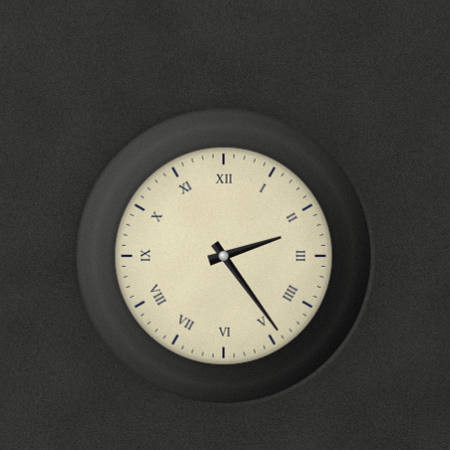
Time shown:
{"hour": 2, "minute": 24}
